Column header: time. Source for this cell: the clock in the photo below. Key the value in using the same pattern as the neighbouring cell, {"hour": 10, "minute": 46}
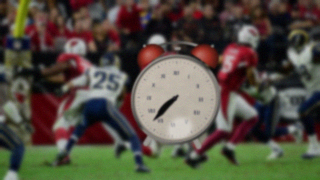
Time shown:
{"hour": 7, "minute": 37}
